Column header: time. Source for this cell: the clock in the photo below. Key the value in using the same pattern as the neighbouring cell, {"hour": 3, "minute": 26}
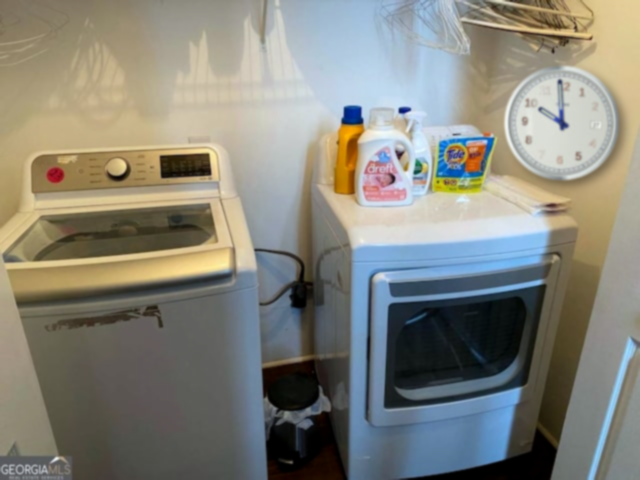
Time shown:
{"hour": 9, "minute": 59}
